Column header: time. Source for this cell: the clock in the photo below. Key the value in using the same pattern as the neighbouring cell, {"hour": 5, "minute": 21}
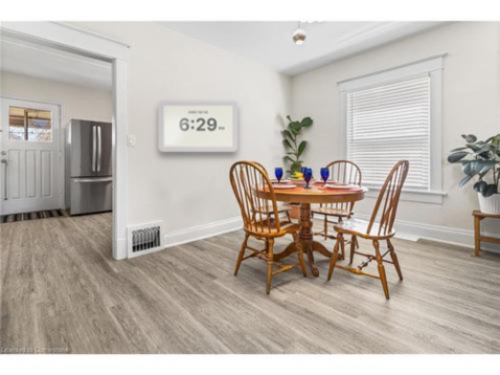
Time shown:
{"hour": 6, "minute": 29}
